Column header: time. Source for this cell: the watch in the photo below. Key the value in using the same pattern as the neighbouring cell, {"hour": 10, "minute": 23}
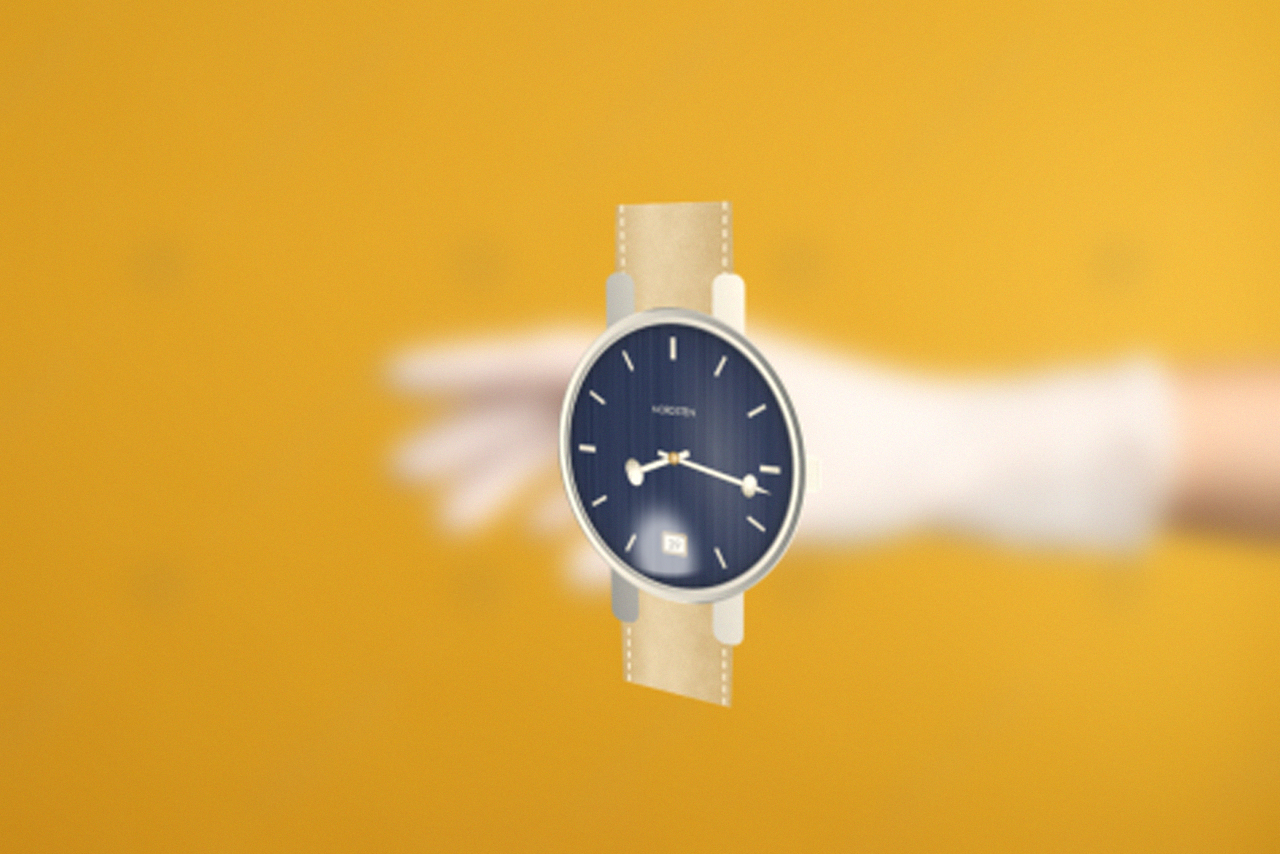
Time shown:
{"hour": 8, "minute": 17}
